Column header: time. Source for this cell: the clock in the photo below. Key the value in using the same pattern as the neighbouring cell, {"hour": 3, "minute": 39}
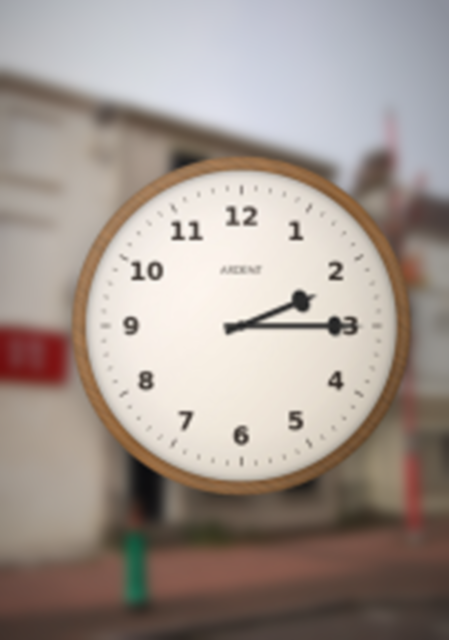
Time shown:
{"hour": 2, "minute": 15}
